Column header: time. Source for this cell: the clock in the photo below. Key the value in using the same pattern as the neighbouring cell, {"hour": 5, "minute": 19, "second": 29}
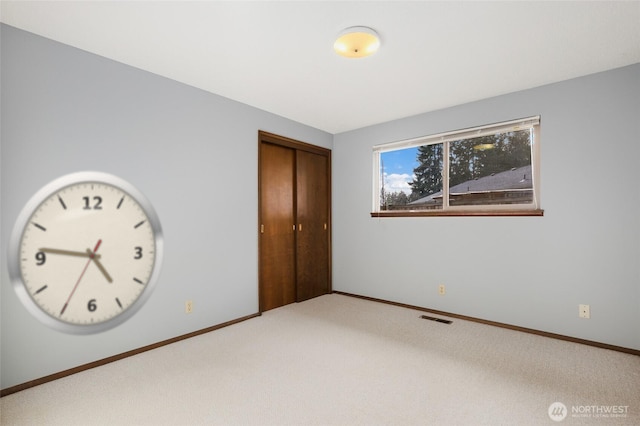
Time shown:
{"hour": 4, "minute": 46, "second": 35}
